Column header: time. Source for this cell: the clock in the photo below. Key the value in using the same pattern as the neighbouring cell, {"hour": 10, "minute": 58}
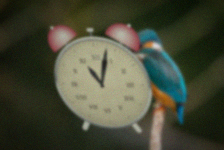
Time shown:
{"hour": 11, "minute": 3}
